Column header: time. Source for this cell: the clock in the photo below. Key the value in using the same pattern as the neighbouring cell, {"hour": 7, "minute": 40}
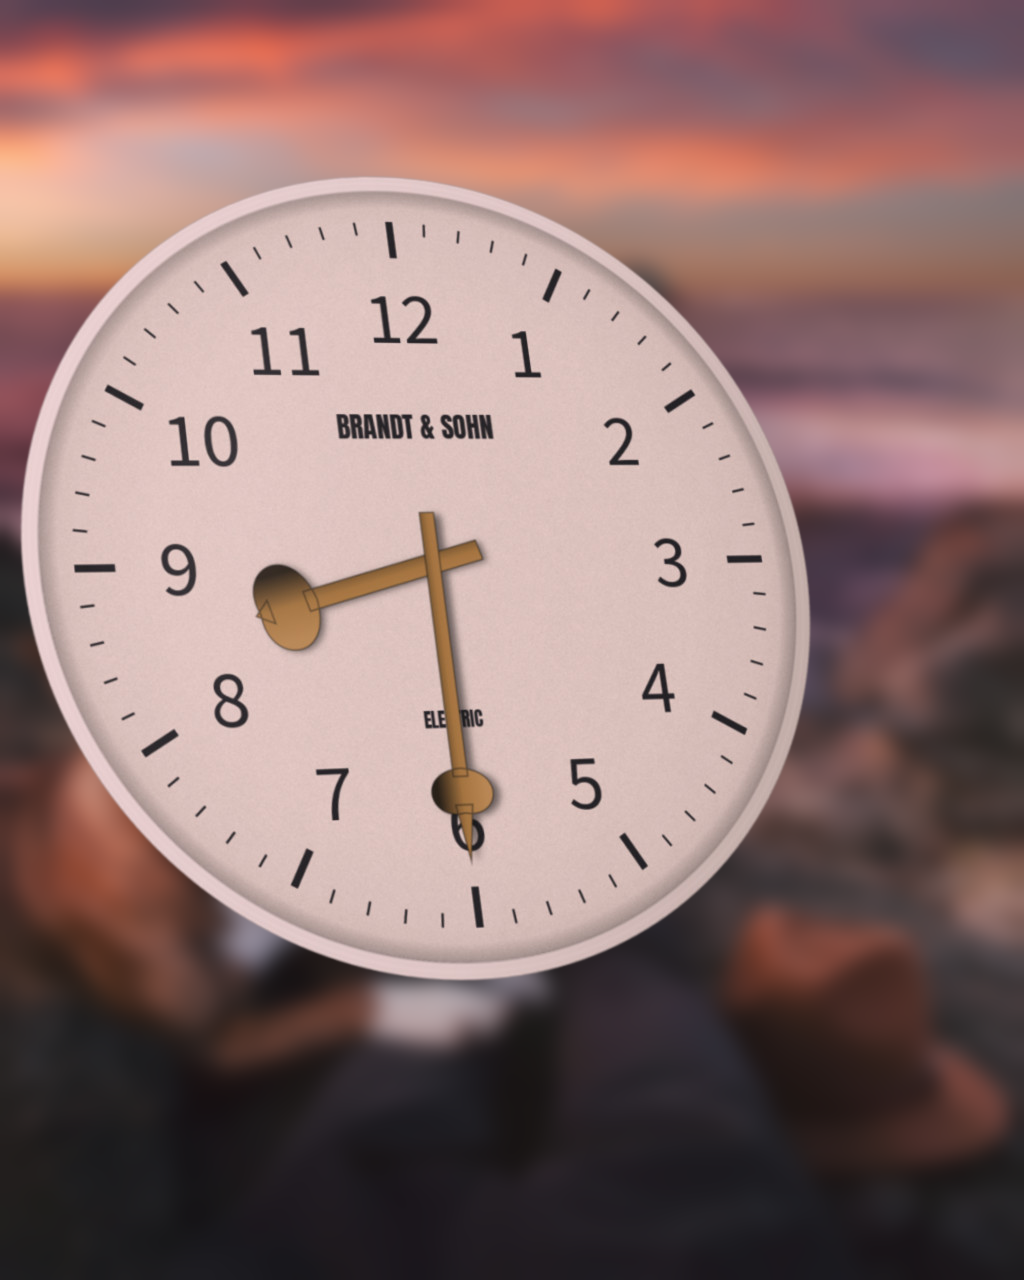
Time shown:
{"hour": 8, "minute": 30}
